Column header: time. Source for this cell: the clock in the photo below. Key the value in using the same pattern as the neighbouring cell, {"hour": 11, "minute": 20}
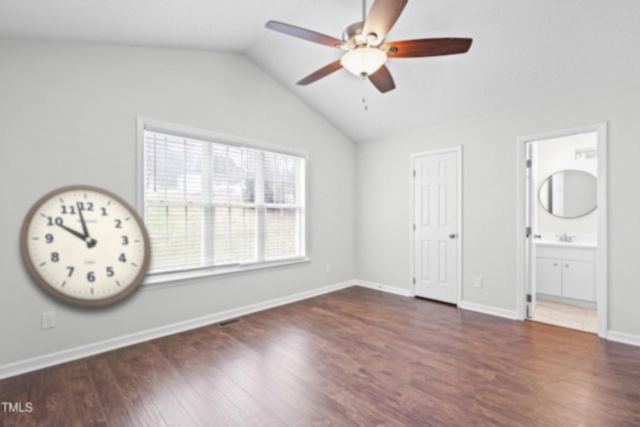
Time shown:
{"hour": 9, "minute": 58}
